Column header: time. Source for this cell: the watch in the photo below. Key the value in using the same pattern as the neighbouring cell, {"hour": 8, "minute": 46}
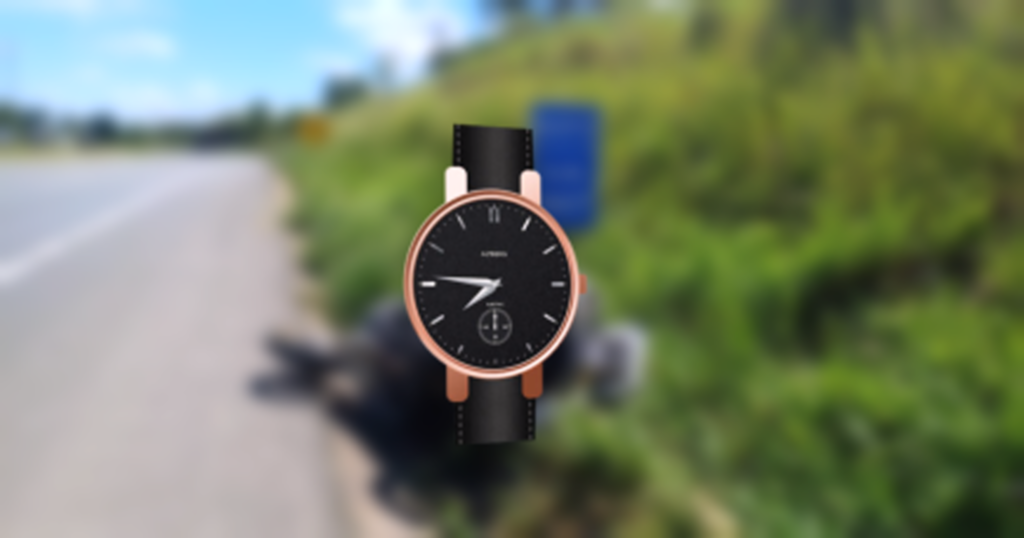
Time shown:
{"hour": 7, "minute": 46}
